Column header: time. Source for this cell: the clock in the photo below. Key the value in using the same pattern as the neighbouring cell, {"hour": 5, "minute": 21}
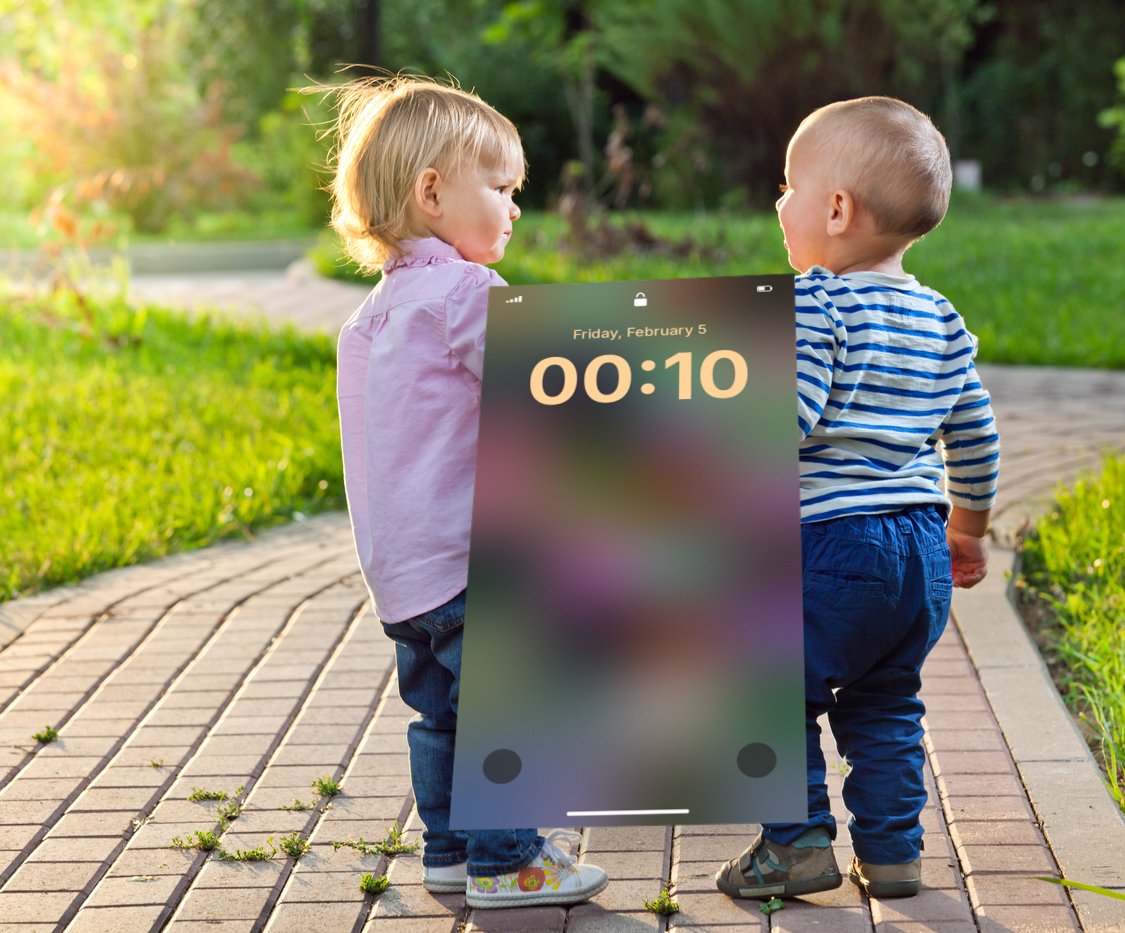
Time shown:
{"hour": 0, "minute": 10}
